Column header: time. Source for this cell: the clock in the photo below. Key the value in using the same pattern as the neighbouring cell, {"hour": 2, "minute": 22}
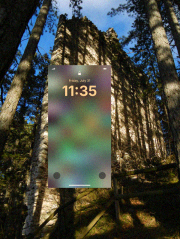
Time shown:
{"hour": 11, "minute": 35}
